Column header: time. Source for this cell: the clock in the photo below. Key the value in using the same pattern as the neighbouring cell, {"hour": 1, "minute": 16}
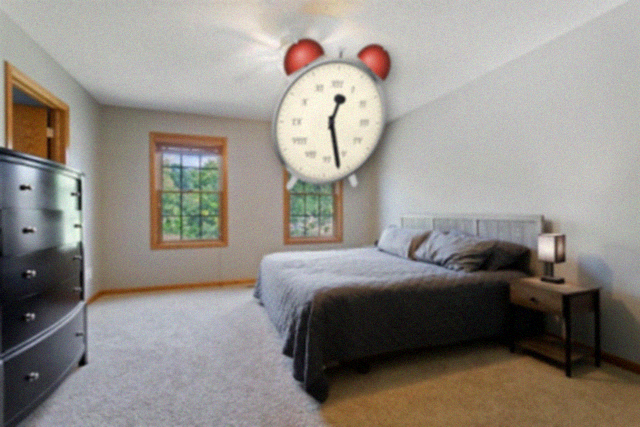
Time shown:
{"hour": 12, "minute": 27}
